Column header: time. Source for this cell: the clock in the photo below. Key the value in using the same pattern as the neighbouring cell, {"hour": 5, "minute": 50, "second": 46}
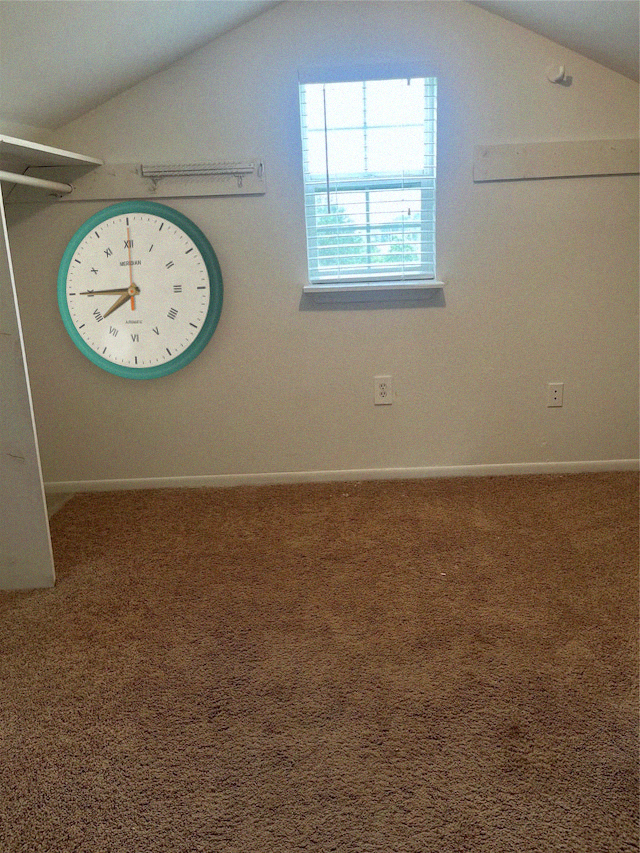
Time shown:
{"hour": 7, "minute": 45, "second": 0}
